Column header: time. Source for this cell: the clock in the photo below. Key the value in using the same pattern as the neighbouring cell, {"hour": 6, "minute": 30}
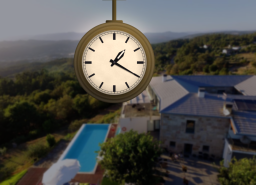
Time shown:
{"hour": 1, "minute": 20}
